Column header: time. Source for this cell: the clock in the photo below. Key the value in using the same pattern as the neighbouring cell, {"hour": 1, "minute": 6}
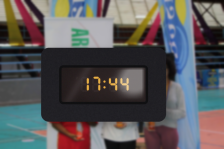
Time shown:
{"hour": 17, "minute": 44}
